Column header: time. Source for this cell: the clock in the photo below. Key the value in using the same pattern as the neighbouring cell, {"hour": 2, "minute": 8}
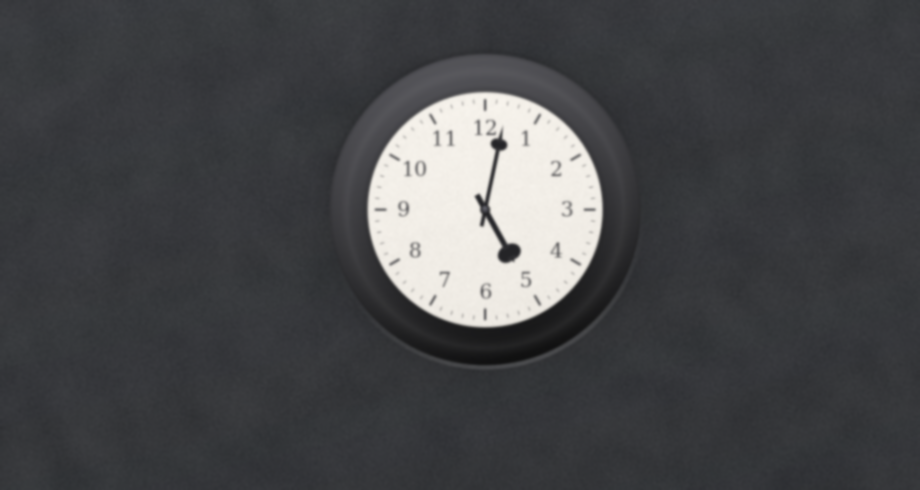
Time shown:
{"hour": 5, "minute": 2}
